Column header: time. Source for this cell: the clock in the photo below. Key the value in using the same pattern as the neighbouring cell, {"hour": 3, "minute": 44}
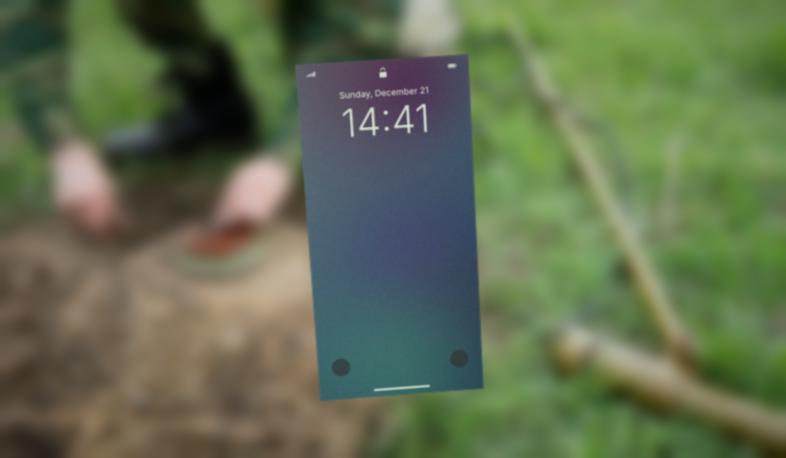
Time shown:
{"hour": 14, "minute": 41}
